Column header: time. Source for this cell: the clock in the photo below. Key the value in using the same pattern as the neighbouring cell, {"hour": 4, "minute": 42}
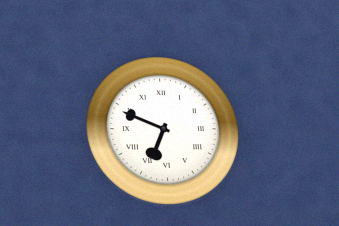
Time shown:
{"hour": 6, "minute": 49}
